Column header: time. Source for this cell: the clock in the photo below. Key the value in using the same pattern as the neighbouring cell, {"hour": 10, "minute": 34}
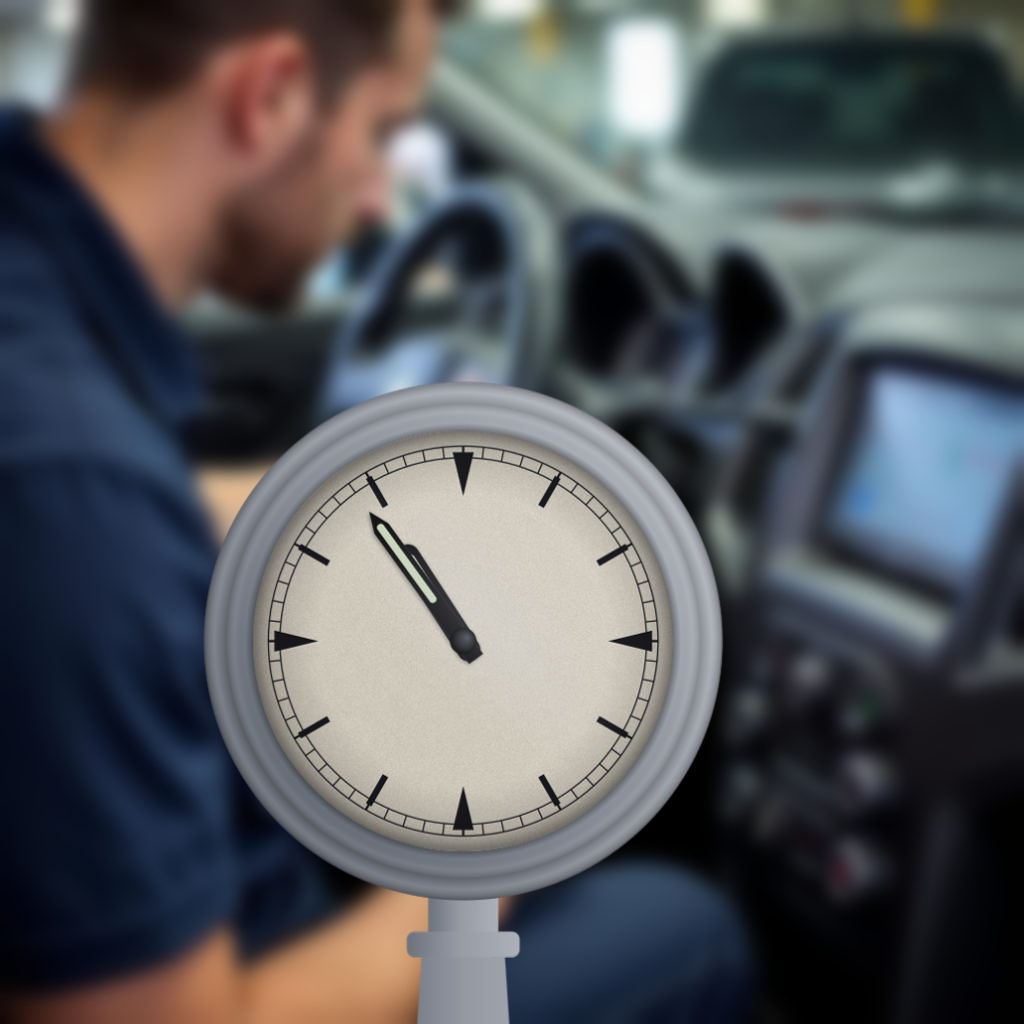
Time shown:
{"hour": 10, "minute": 54}
